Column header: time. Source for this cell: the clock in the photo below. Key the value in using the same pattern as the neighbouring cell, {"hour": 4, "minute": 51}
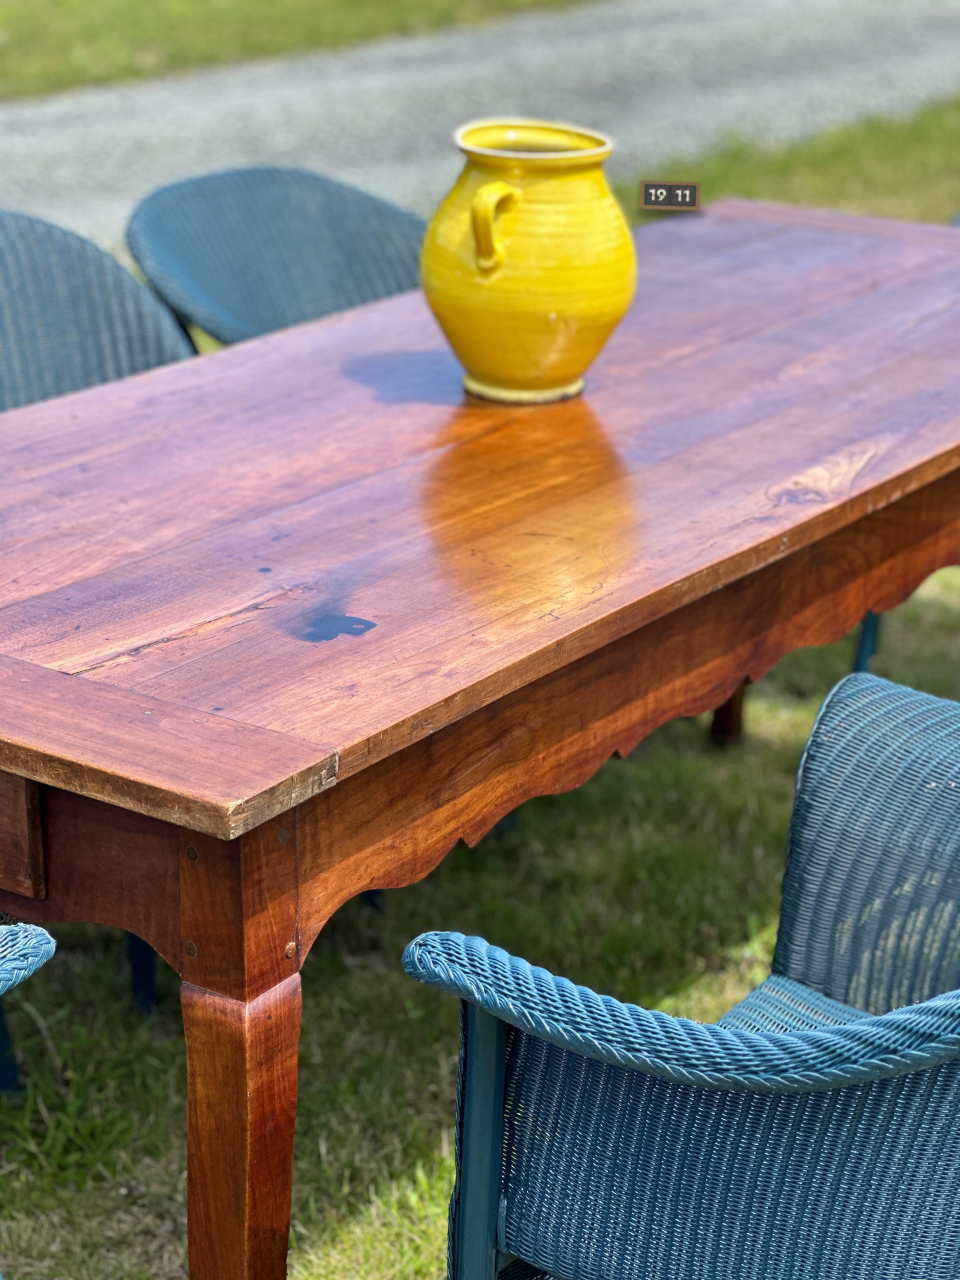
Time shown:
{"hour": 19, "minute": 11}
